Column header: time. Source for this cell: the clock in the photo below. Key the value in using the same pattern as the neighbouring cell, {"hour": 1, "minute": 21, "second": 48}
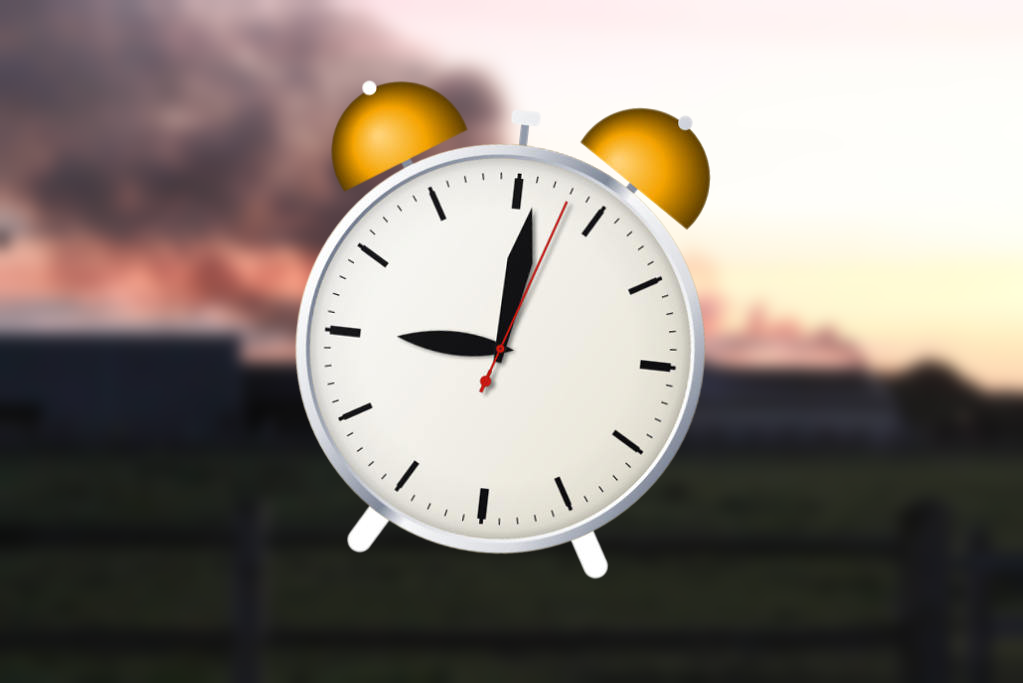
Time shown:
{"hour": 9, "minute": 1, "second": 3}
